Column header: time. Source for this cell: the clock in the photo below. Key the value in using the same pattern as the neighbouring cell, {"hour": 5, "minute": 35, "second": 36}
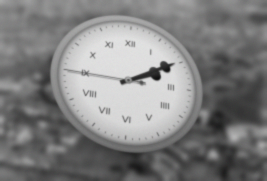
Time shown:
{"hour": 2, "minute": 9, "second": 45}
